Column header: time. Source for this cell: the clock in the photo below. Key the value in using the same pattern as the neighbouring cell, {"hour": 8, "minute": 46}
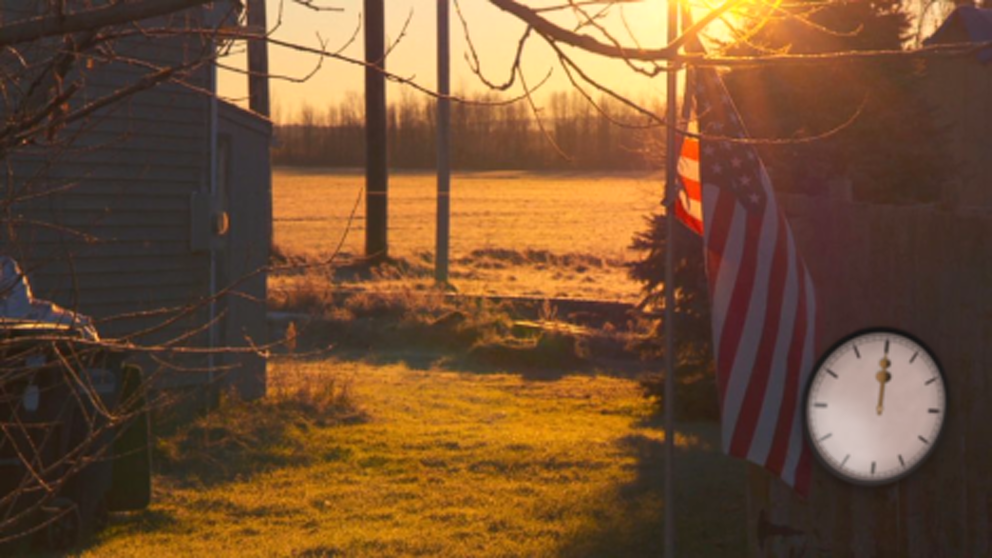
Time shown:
{"hour": 12, "minute": 0}
